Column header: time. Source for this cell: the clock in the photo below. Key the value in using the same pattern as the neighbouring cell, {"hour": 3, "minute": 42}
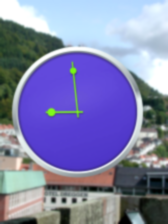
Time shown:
{"hour": 8, "minute": 59}
